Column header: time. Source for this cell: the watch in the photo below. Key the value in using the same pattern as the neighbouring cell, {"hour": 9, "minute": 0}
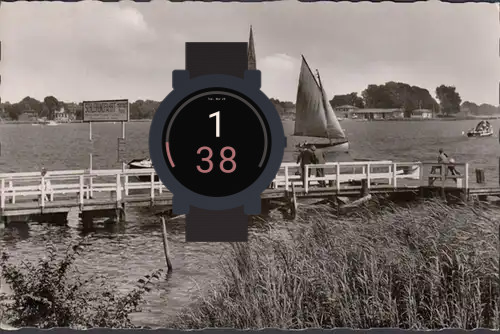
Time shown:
{"hour": 1, "minute": 38}
